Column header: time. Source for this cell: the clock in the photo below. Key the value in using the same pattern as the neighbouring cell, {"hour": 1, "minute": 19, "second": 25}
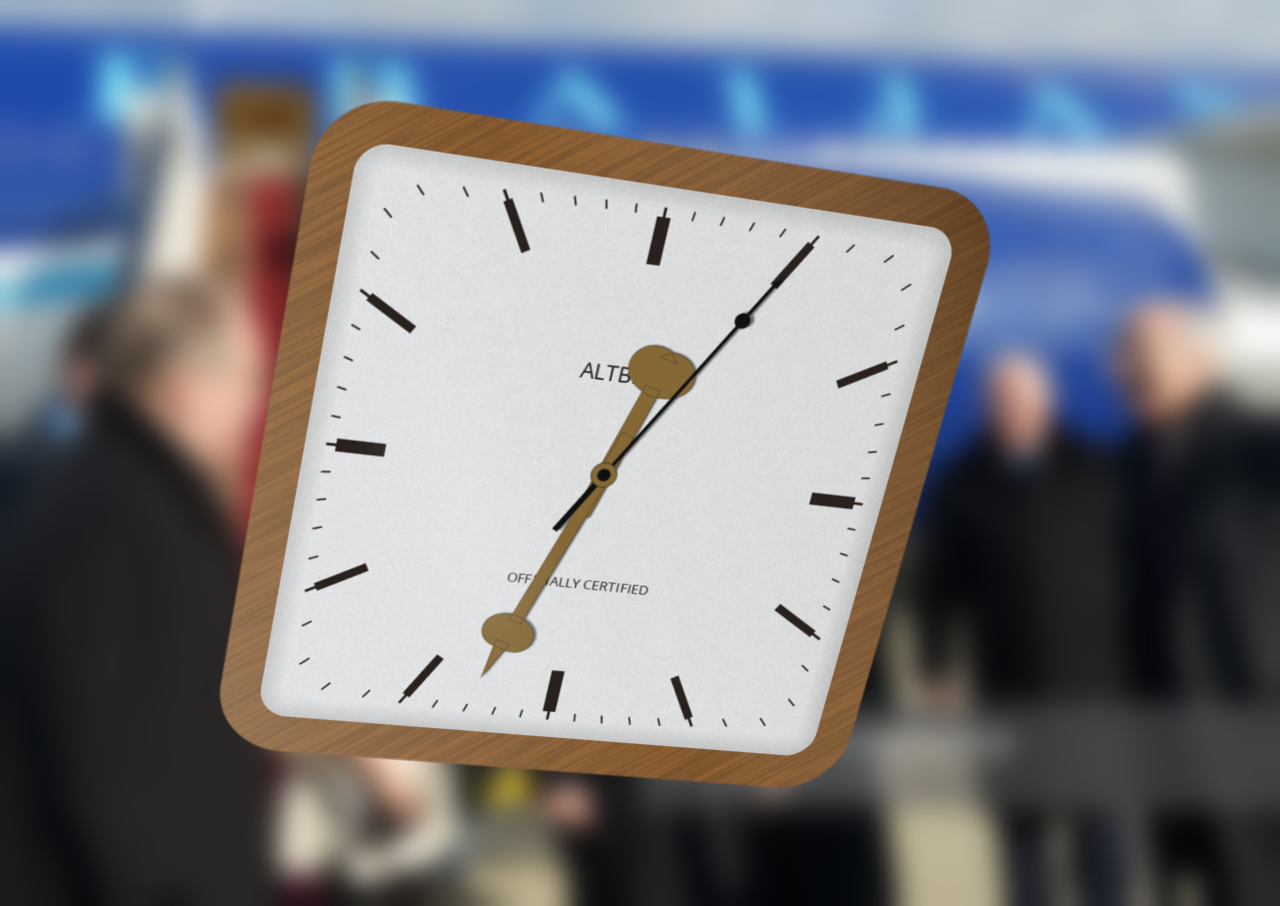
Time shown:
{"hour": 12, "minute": 33, "second": 5}
